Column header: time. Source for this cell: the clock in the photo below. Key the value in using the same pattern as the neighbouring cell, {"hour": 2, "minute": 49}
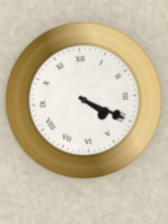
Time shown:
{"hour": 4, "minute": 20}
